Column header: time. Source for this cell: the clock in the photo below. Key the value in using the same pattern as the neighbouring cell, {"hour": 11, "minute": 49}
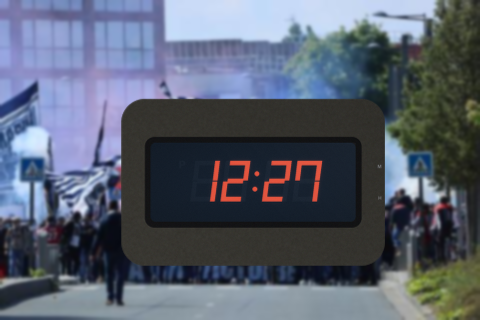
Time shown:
{"hour": 12, "minute": 27}
